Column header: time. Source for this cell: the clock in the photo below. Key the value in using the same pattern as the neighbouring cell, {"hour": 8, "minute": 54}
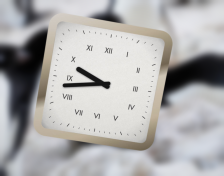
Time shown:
{"hour": 9, "minute": 43}
